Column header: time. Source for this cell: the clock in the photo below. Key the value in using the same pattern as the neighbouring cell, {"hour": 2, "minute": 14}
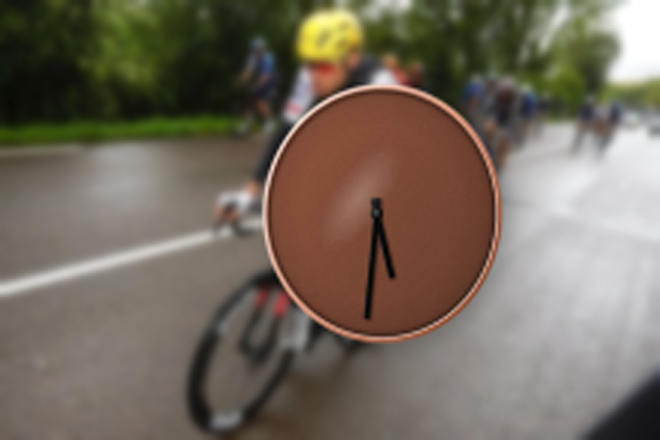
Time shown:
{"hour": 5, "minute": 31}
